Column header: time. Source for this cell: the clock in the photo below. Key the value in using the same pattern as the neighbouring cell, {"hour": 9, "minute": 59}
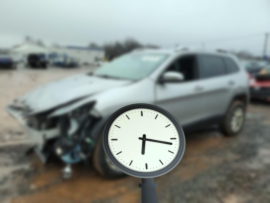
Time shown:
{"hour": 6, "minute": 17}
